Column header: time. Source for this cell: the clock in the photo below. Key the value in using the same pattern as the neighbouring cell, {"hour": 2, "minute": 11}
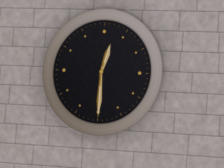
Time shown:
{"hour": 12, "minute": 30}
